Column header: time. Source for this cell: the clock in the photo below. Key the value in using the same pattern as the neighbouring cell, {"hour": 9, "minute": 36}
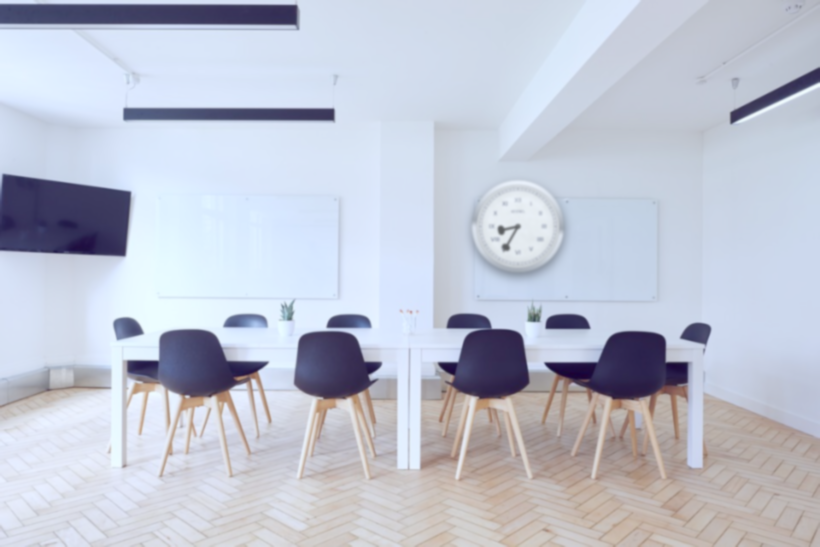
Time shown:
{"hour": 8, "minute": 35}
